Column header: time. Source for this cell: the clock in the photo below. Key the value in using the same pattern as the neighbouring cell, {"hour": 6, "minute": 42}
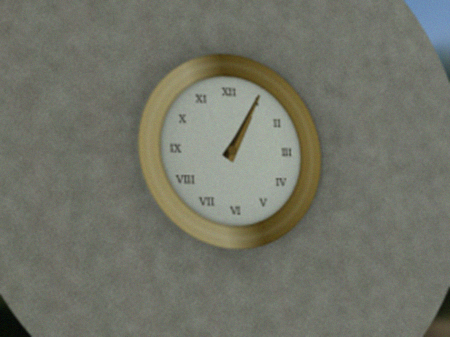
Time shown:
{"hour": 1, "minute": 5}
